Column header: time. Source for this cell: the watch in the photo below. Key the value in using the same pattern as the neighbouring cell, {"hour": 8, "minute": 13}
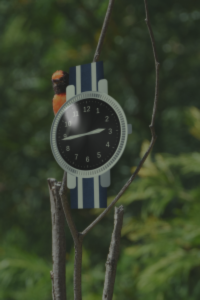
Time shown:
{"hour": 2, "minute": 44}
